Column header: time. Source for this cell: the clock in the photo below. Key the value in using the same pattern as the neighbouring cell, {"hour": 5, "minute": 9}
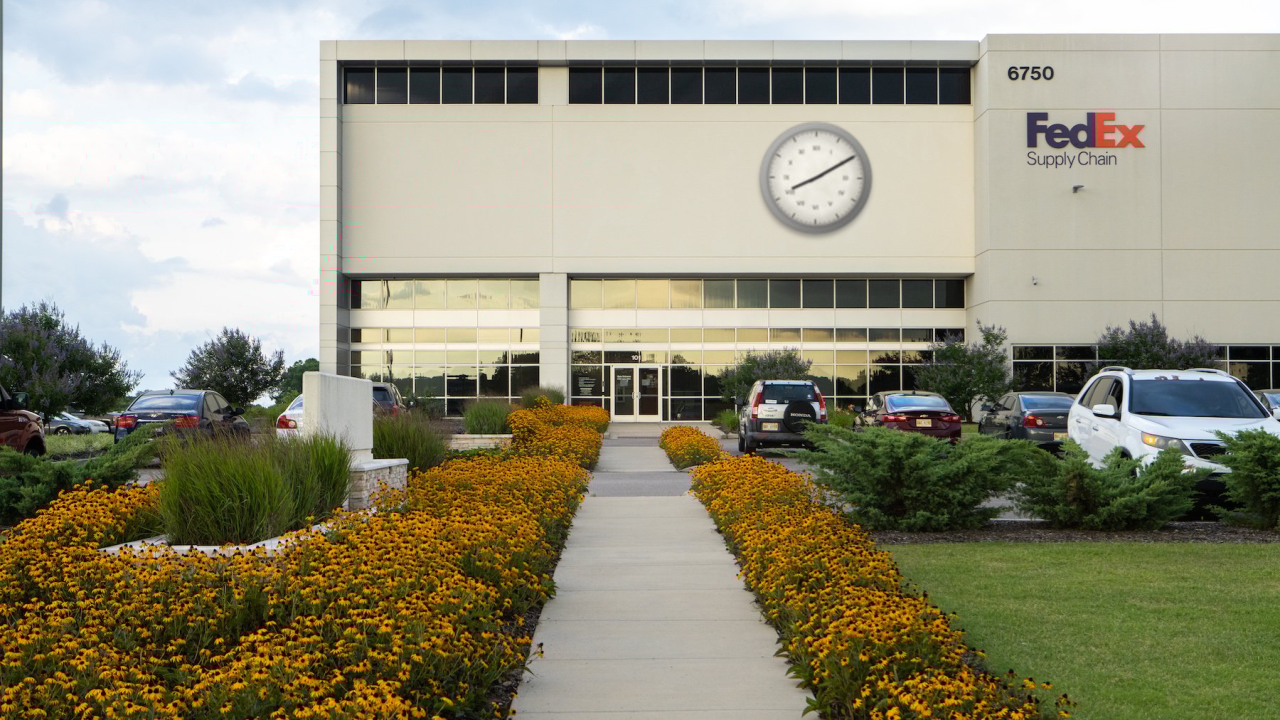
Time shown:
{"hour": 8, "minute": 10}
